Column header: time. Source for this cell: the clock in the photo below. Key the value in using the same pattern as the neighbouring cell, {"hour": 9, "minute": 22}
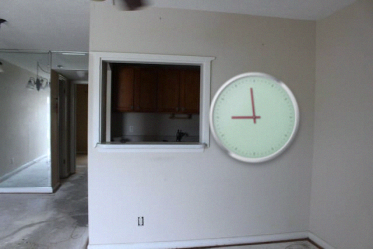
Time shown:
{"hour": 8, "minute": 59}
